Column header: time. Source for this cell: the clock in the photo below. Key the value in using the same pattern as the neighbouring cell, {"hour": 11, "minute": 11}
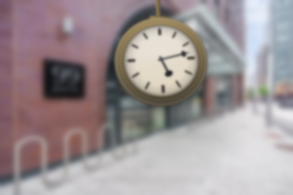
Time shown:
{"hour": 5, "minute": 13}
